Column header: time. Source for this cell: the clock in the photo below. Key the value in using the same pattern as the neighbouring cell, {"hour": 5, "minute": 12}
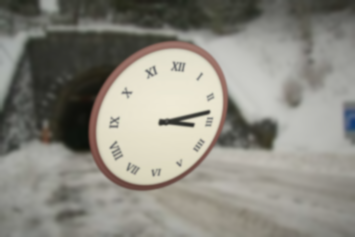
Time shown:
{"hour": 3, "minute": 13}
